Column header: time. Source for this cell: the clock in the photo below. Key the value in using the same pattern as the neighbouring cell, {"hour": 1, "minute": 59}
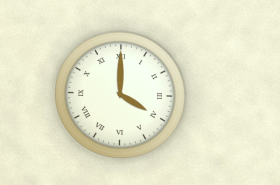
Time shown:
{"hour": 4, "minute": 0}
